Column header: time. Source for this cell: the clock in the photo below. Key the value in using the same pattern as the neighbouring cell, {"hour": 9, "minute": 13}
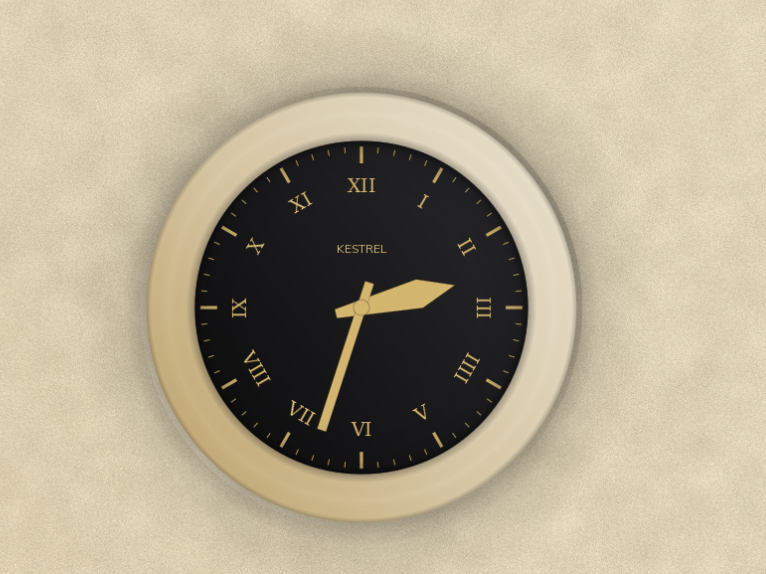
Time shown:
{"hour": 2, "minute": 33}
